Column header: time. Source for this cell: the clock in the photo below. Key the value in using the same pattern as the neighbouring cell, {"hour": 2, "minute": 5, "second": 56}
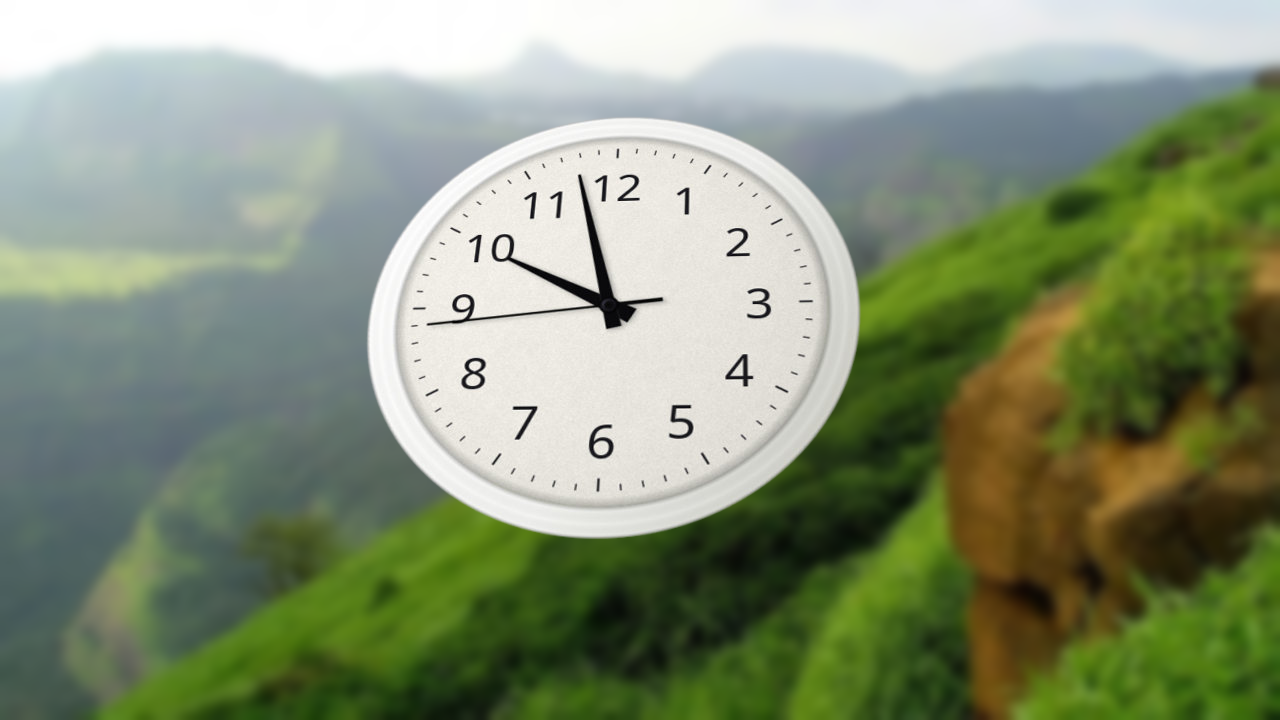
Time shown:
{"hour": 9, "minute": 57, "second": 44}
